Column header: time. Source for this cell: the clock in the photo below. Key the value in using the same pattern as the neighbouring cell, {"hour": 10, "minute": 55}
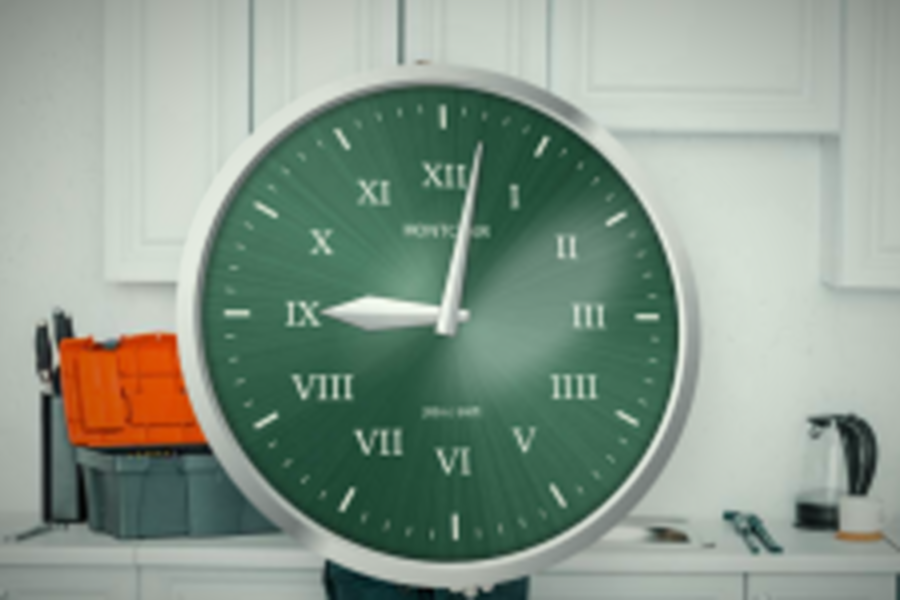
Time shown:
{"hour": 9, "minute": 2}
